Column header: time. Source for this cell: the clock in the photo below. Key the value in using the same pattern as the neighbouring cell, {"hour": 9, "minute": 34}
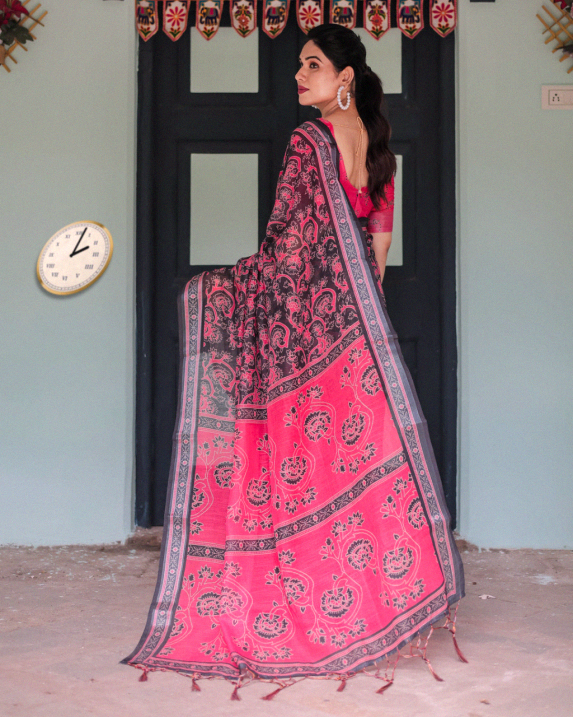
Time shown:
{"hour": 2, "minute": 2}
